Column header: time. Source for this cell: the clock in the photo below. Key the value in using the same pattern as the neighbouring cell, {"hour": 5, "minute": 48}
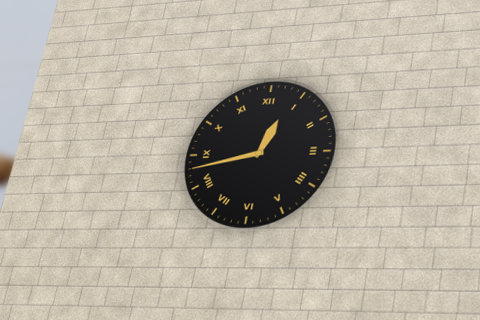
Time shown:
{"hour": 12, "minute": 43}
